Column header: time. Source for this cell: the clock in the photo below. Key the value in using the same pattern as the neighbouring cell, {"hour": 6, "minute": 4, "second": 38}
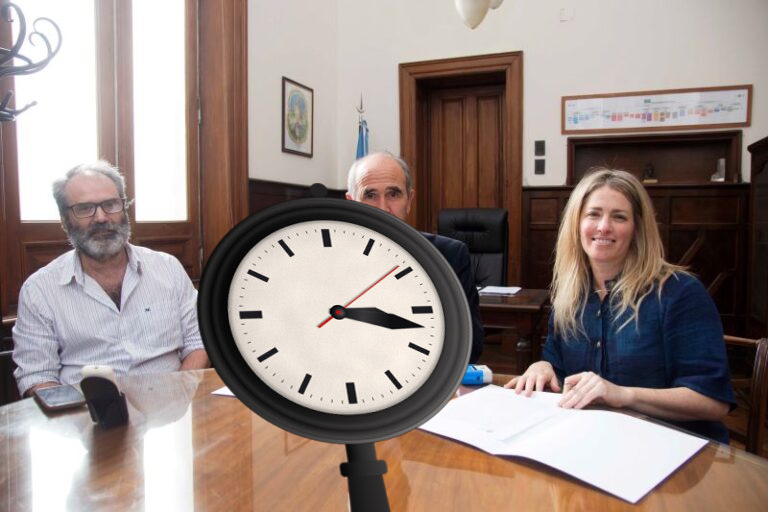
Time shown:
{"hour": 3, "minute": 17, "second": 9}
